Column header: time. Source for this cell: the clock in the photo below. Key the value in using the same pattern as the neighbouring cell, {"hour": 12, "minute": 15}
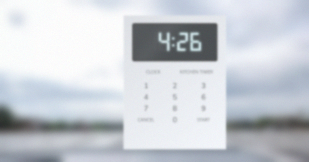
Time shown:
{"hour": 4, "minute": 26}
